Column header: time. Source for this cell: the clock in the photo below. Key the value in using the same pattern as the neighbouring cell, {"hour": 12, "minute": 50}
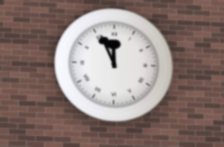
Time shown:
{"hour": 11, "minute": 56}
